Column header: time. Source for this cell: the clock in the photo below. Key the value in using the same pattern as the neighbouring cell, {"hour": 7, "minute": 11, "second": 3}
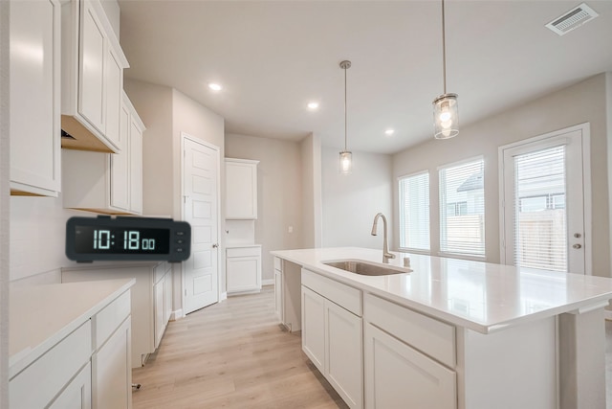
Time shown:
{"hour": 10, "minute": 18, "second": 0}
